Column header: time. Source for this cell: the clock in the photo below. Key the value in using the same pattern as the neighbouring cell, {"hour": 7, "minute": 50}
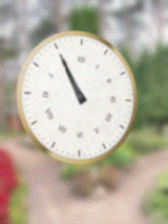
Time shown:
{"hour": 10, "minute": 55}
